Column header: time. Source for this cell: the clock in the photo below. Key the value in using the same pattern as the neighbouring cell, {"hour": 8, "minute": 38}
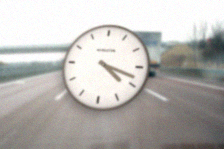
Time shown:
{"hour": 4, "minute": 18}
